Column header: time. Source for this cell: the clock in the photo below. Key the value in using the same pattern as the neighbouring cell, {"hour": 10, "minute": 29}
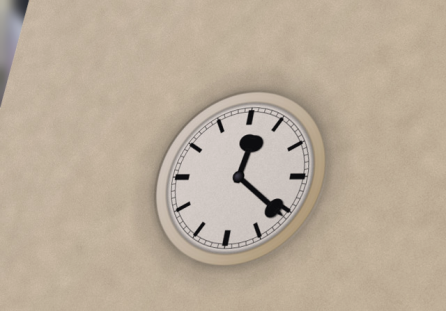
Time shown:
{"hour": 12, "minute": 21}
